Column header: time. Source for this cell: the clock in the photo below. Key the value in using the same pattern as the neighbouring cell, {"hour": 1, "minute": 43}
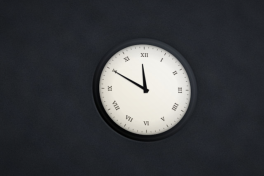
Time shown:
{"hour": 11, "minute": 50}
